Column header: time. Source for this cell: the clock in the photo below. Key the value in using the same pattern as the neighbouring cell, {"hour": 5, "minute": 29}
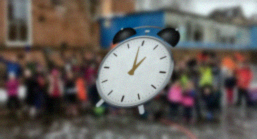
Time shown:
{"hour": 12, "minute": 59}
